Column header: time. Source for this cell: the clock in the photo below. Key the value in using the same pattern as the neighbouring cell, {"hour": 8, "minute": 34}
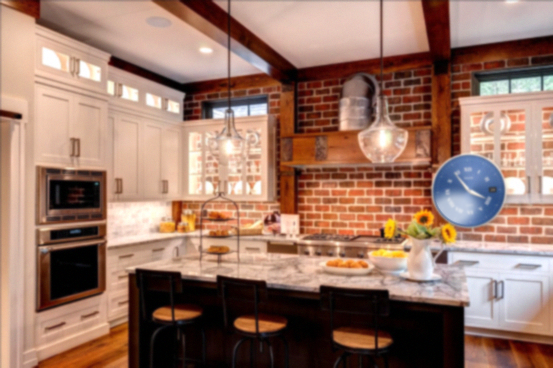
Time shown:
{"hour": 3, "minute": 54}
